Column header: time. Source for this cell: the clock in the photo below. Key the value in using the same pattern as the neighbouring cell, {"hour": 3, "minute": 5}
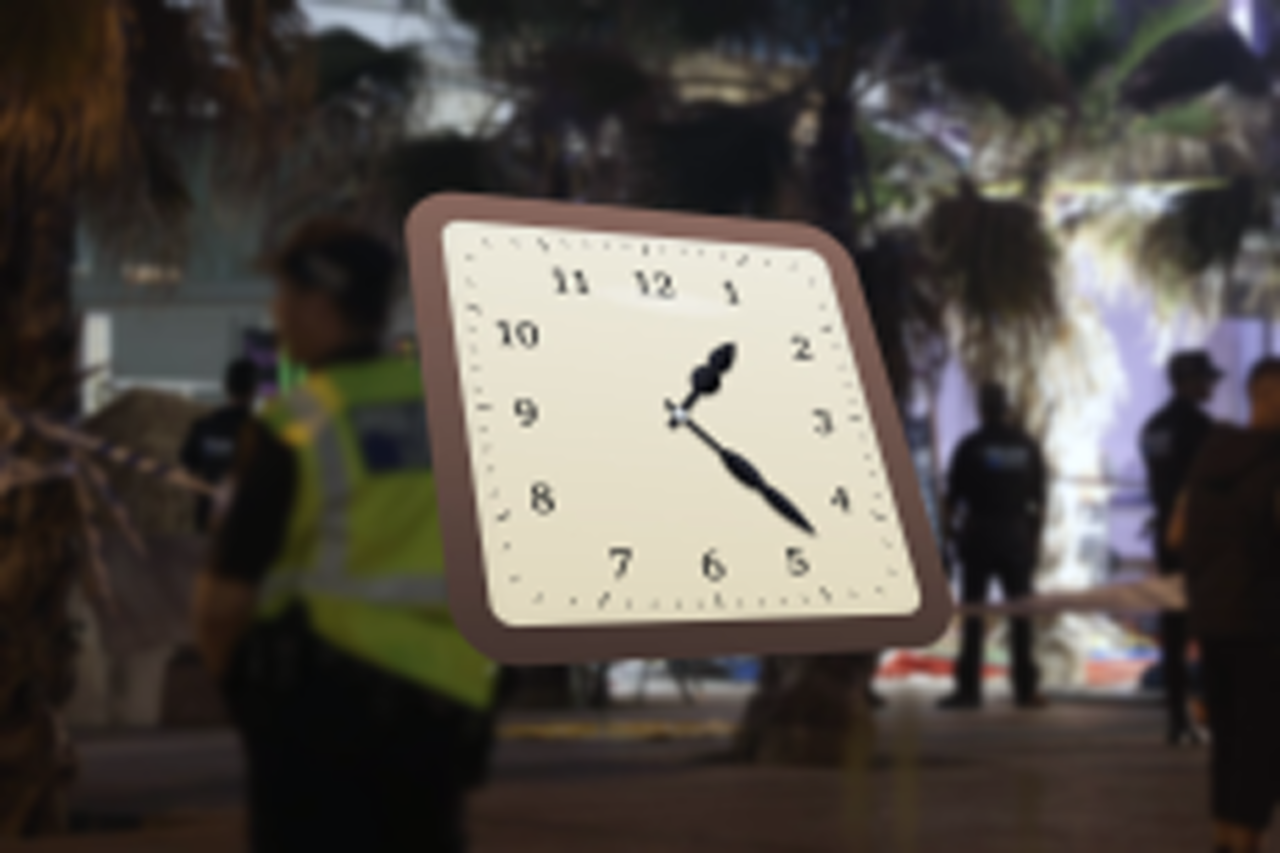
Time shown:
{"hour": 1, "minute": 23}
